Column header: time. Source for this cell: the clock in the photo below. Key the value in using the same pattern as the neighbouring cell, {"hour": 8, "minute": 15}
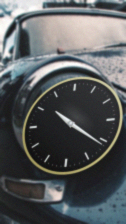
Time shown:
{"hour": 10, "minute": 21}
